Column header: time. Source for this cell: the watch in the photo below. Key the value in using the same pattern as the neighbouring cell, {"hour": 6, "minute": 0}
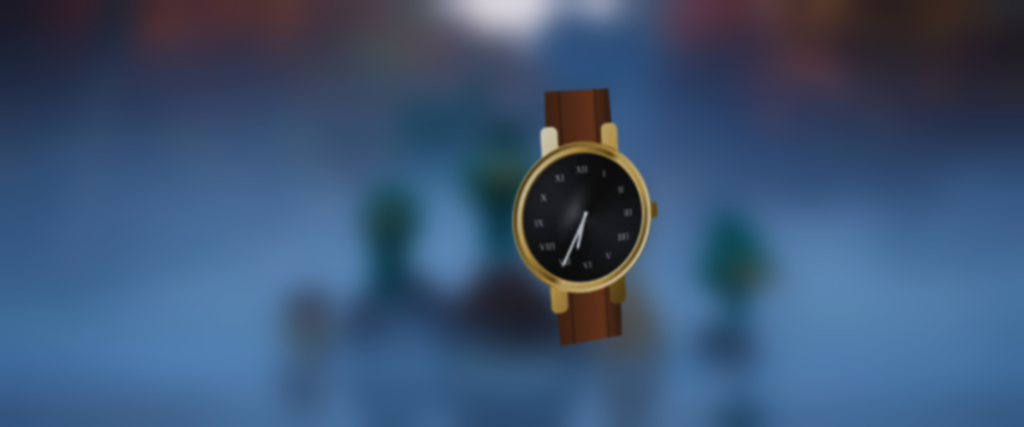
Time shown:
{"hour": 6, "minute": 35}
